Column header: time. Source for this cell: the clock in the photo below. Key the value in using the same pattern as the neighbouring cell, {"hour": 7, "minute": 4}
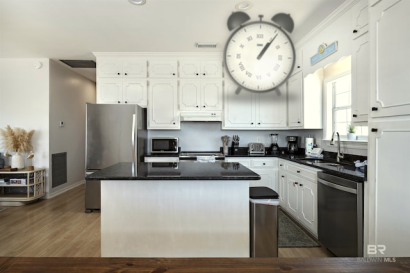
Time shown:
{"hour": 1, "minute": 6}
